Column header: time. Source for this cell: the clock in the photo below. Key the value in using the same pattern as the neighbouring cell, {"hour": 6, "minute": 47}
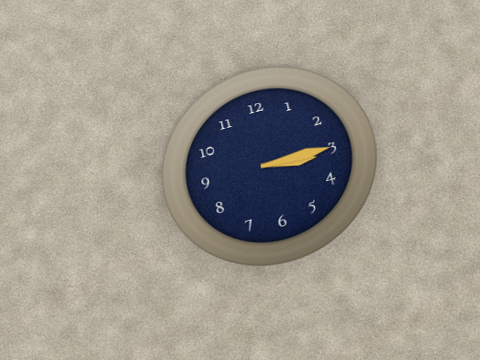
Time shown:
{"hour": 3, "minute": 15}
